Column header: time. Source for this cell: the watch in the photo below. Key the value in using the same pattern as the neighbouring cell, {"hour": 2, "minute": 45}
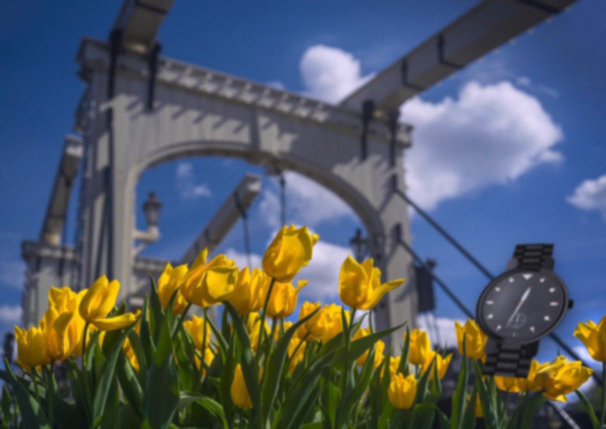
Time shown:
{"hour": 12, "minute": 33}
